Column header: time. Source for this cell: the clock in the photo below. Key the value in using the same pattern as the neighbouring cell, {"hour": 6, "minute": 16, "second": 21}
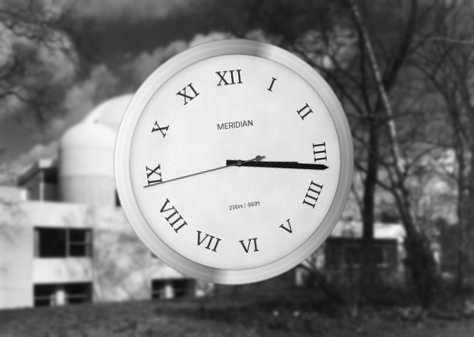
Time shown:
{"hour": 3, "minute": 16, "second": 44}
